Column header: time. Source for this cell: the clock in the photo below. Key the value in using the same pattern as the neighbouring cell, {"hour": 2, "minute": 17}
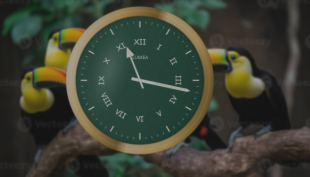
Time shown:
{"hour": 11, "minute": 17}
